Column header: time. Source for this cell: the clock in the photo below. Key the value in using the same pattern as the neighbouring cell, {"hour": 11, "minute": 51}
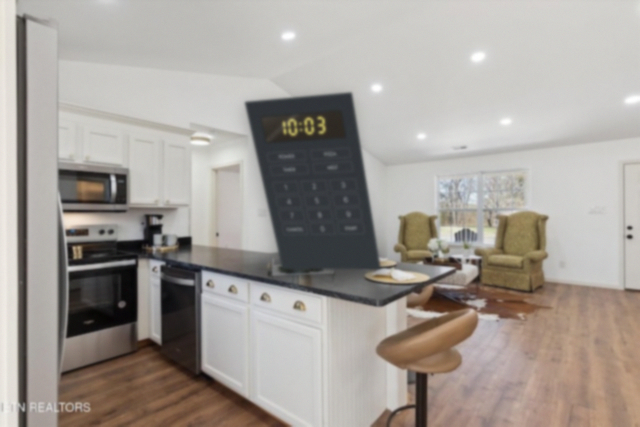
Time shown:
{"hour": 10, "minute": 3}
